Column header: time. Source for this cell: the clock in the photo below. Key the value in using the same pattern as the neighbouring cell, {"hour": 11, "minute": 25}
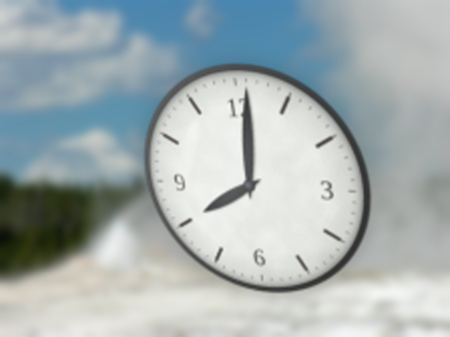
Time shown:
{"hour": 8, "minute": 1}
